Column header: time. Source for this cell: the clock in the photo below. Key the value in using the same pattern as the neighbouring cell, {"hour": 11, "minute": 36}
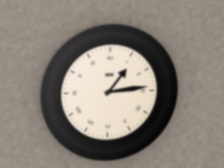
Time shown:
{"hour": 1, "minute": 14}
